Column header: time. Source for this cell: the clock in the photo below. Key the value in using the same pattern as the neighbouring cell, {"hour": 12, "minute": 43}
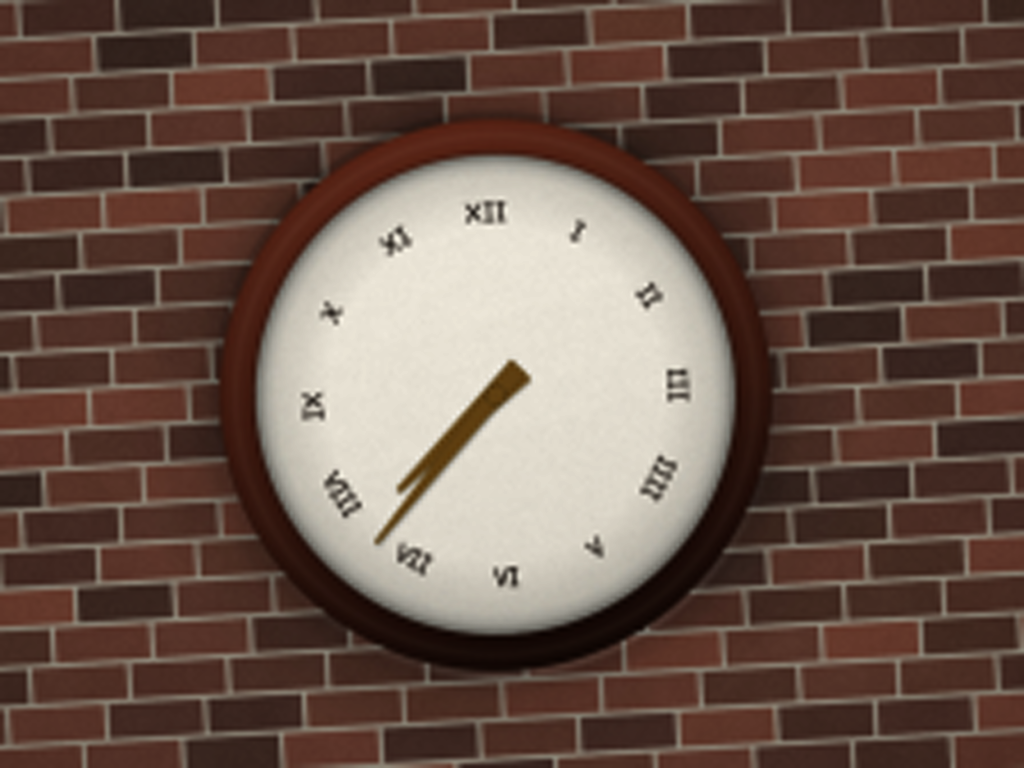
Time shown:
{"hour": 7, "minute": 37}
